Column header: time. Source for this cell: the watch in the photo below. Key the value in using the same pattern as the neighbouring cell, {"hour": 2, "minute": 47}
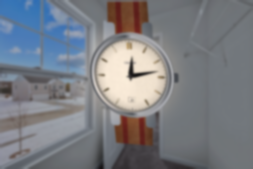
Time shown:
{"hour": 12, "minute": 13}
